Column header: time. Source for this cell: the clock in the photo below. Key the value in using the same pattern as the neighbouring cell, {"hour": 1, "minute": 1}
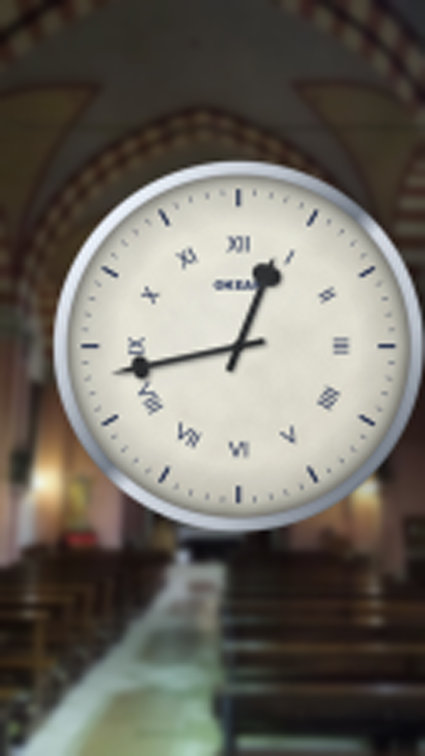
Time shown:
{"hour": 12, "minute": 43}
